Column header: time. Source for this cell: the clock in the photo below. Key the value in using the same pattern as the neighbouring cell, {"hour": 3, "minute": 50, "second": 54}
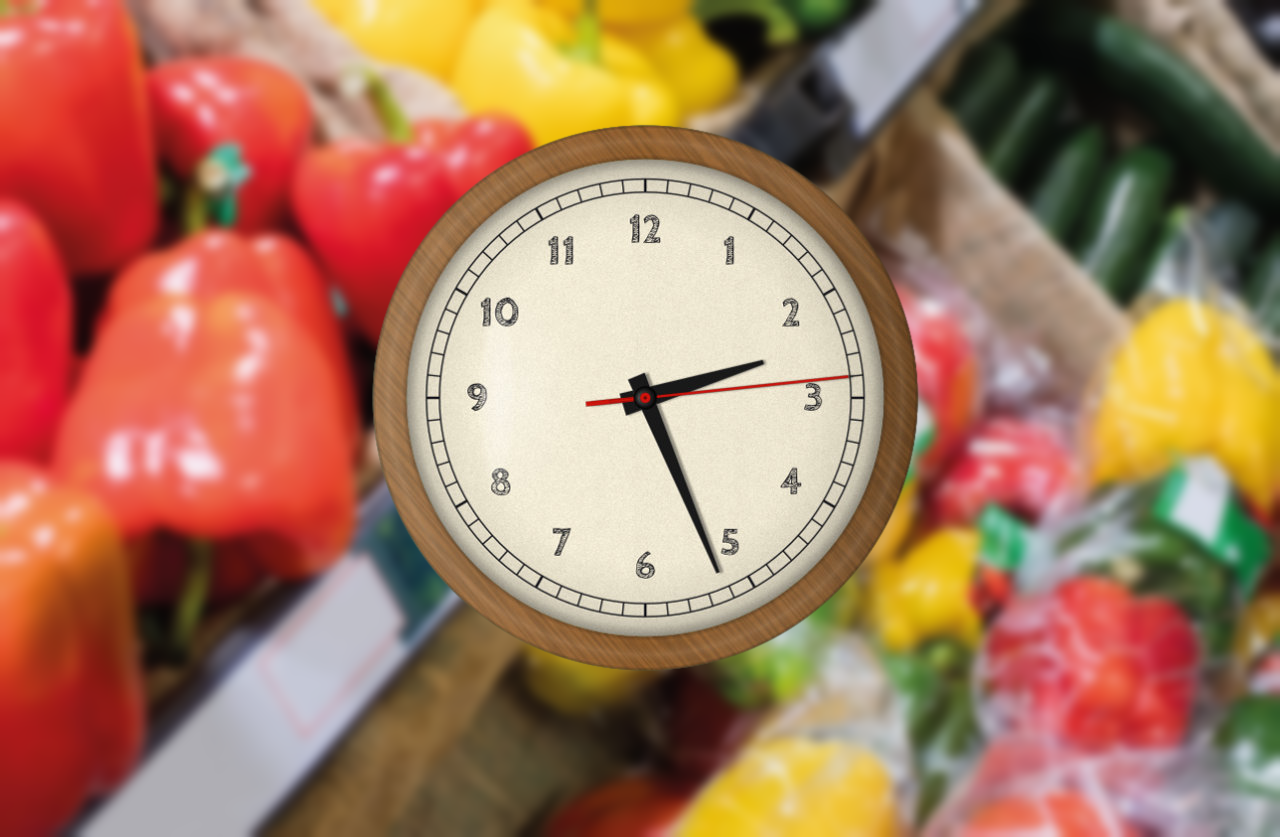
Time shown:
{"hour": 2, "minute": 26, "second": 14}
